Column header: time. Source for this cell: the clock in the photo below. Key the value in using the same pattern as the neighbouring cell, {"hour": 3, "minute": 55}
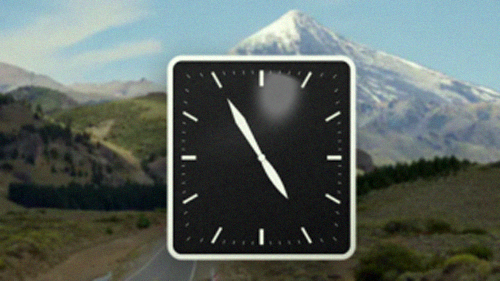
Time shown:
{"hour": 4, "minute": 55}
